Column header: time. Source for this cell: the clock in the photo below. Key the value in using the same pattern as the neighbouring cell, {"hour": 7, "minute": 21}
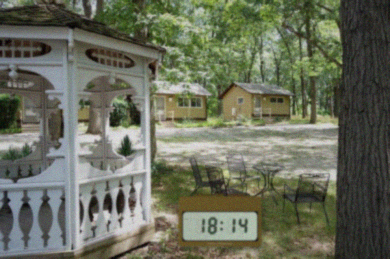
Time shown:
{"hour": 18, "minute": 14}
